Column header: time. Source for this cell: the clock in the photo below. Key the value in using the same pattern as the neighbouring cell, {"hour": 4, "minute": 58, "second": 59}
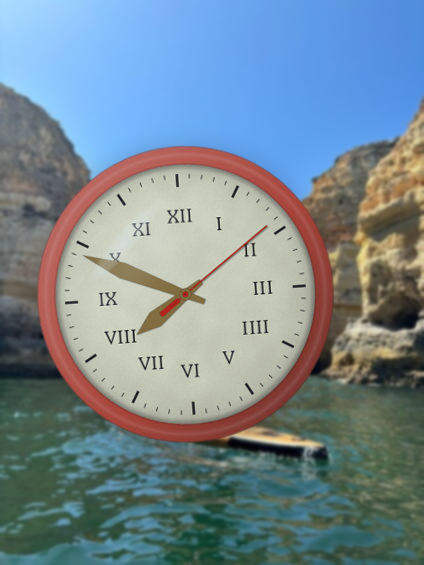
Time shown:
{"hour": 7, "minute": 49, "second": 9}
